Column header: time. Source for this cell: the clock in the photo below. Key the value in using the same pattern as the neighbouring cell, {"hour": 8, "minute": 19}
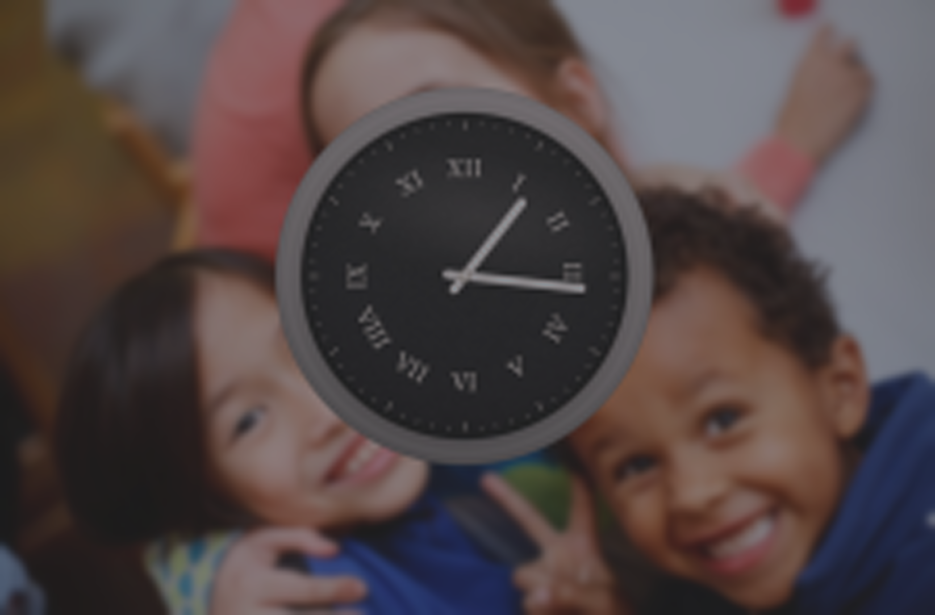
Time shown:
{"hour": 1, "minute": 16}
